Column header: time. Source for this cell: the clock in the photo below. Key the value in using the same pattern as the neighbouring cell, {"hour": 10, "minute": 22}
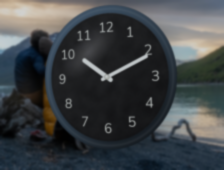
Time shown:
{"hour": 10, "minute": 11}
